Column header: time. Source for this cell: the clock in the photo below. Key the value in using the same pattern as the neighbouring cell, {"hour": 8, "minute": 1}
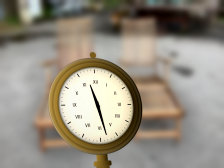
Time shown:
{"hour": 11, "minute": 28}
